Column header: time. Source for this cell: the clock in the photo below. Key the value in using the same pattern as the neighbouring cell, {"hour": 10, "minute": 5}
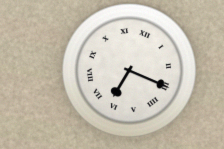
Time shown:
{"hour": 6, "minute": 15}
